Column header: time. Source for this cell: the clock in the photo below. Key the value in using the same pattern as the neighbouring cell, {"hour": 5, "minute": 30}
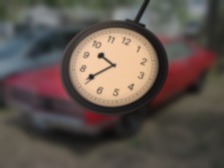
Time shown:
{"hour": 9, "minute": 36}
